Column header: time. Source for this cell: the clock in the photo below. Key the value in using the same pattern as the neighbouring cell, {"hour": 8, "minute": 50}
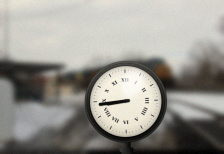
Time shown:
{"hour": 8, "minute": 44}
